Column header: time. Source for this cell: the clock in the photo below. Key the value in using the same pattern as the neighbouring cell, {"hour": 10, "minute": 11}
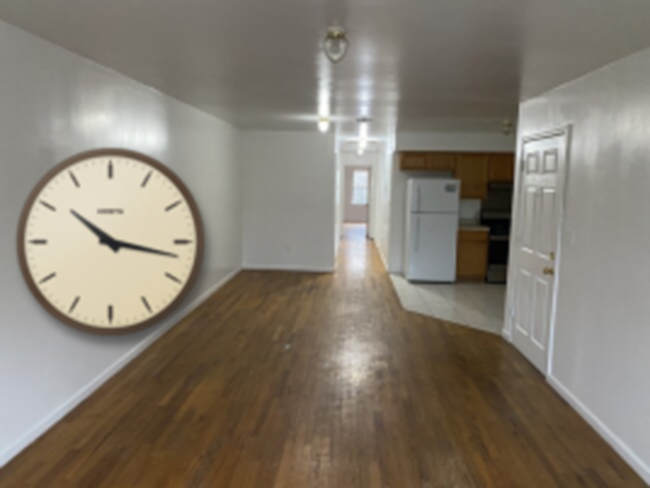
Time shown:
{"hour": 10, "minute": 17}
